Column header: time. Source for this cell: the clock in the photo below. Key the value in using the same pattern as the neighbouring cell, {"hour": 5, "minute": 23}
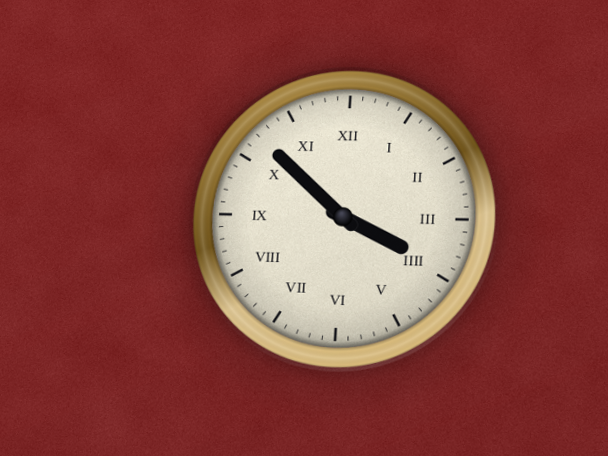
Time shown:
{"hour": 3, "minute": 52}
